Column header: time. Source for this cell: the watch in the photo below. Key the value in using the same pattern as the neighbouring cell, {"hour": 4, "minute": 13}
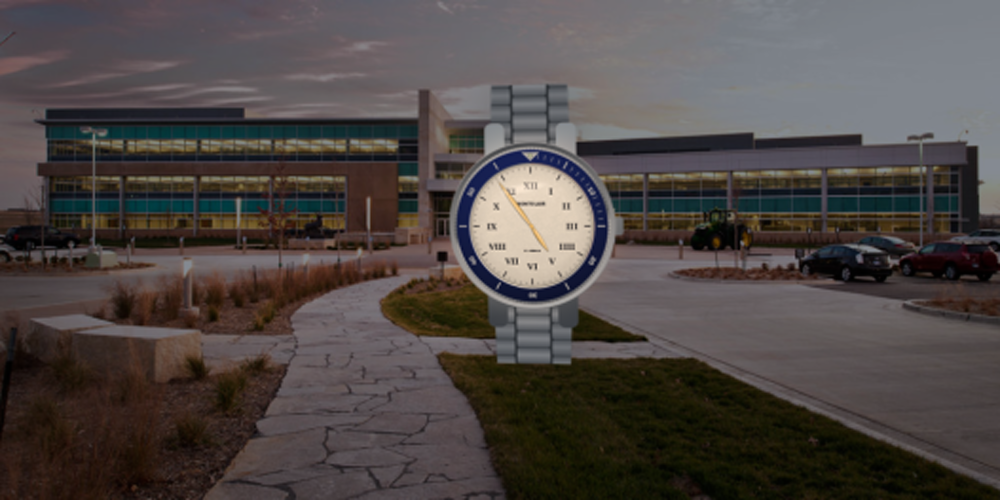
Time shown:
{"hour": 4, "minute": 54}
